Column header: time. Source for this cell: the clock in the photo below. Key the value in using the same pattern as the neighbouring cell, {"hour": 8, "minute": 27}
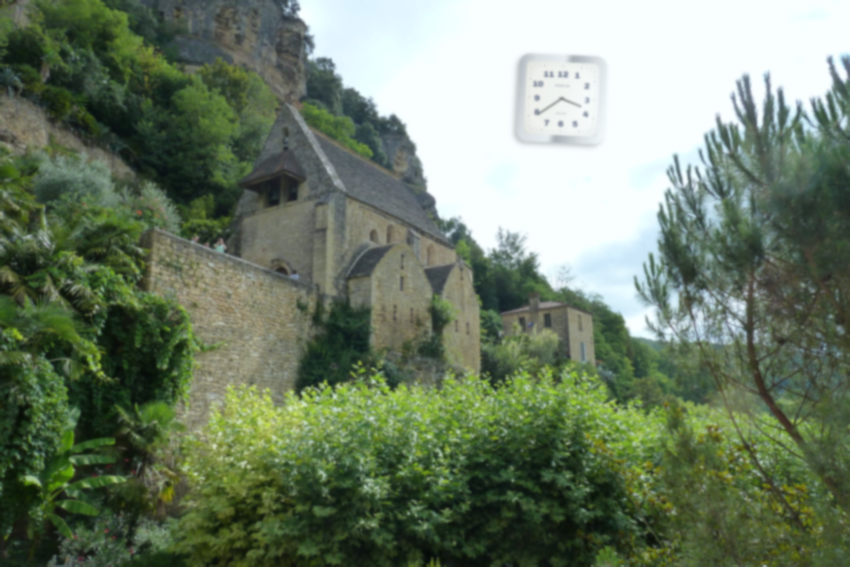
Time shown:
{"hour": 3, "minute": 39}
